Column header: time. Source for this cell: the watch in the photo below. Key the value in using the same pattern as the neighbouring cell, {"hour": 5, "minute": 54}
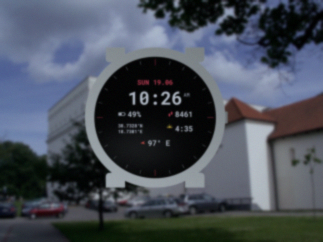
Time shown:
{"hour": 10, "minute": 26}
